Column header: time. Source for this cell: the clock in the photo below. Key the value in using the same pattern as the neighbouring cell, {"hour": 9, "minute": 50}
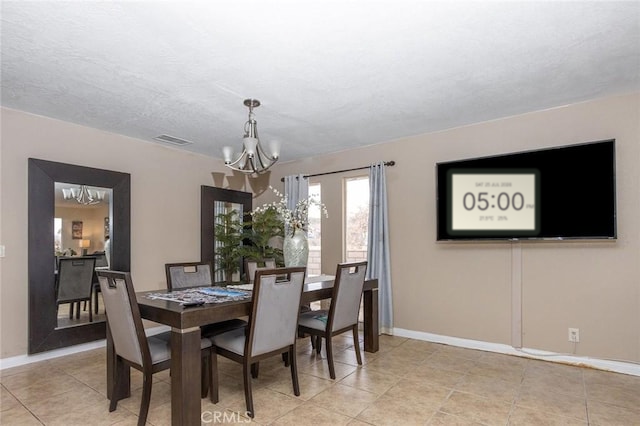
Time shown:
{"hour": 5, "minute": 0}
